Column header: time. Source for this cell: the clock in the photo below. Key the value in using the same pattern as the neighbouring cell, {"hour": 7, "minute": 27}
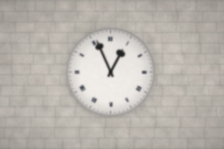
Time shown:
{"hour": 12, "minute": 56}
